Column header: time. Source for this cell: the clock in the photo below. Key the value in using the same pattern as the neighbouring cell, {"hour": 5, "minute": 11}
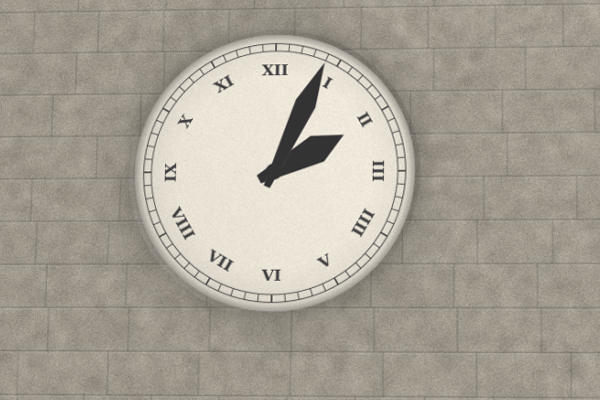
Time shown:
{"hour": 2, "minute": 4}
